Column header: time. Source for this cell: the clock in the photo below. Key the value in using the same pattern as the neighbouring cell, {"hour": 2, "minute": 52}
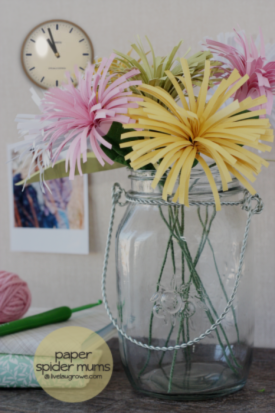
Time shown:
{"hour": 10, "minute": 57}
